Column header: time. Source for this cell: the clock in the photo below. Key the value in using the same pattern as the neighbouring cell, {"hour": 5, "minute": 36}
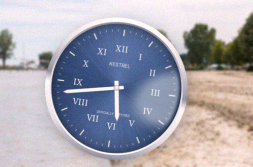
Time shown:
{"hour": 5, "minute": 43}
